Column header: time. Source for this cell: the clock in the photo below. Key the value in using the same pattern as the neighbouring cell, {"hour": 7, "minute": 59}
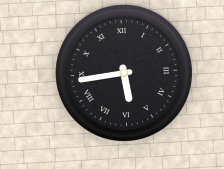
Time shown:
{"hour": 5, "minute": 44}
